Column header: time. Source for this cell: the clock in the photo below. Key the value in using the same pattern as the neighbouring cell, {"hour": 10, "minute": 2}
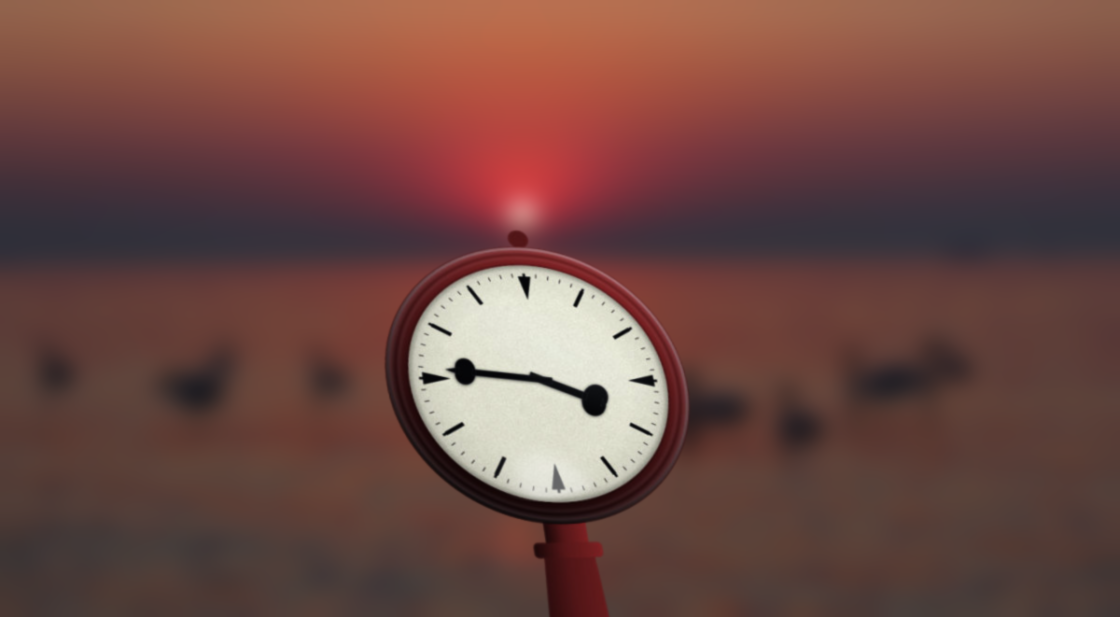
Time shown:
{"hour": 3, "minute": 46}
